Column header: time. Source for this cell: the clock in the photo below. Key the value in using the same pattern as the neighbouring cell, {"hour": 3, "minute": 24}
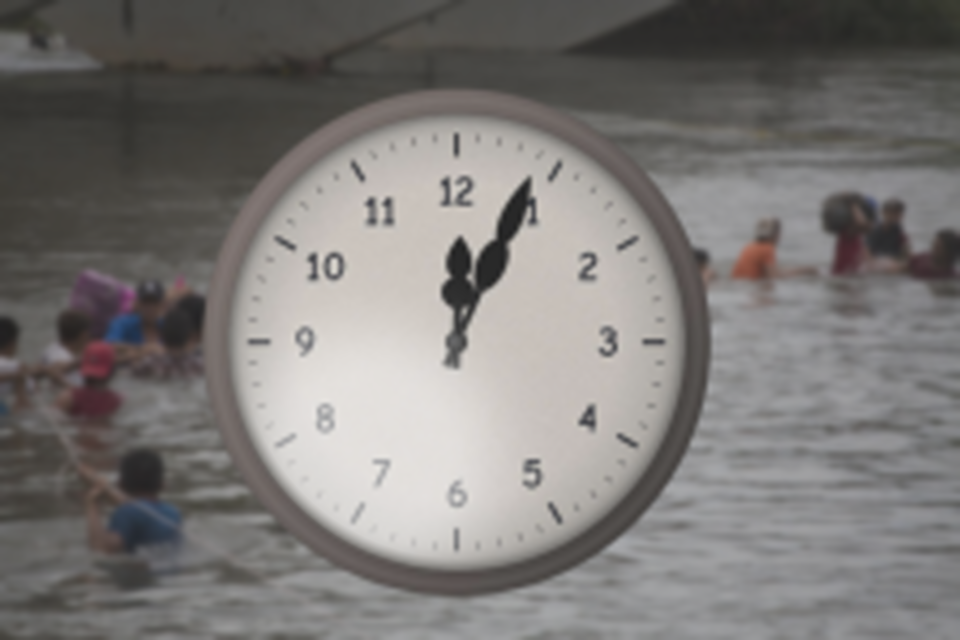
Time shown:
{"hour": 12, "minute": 4}
